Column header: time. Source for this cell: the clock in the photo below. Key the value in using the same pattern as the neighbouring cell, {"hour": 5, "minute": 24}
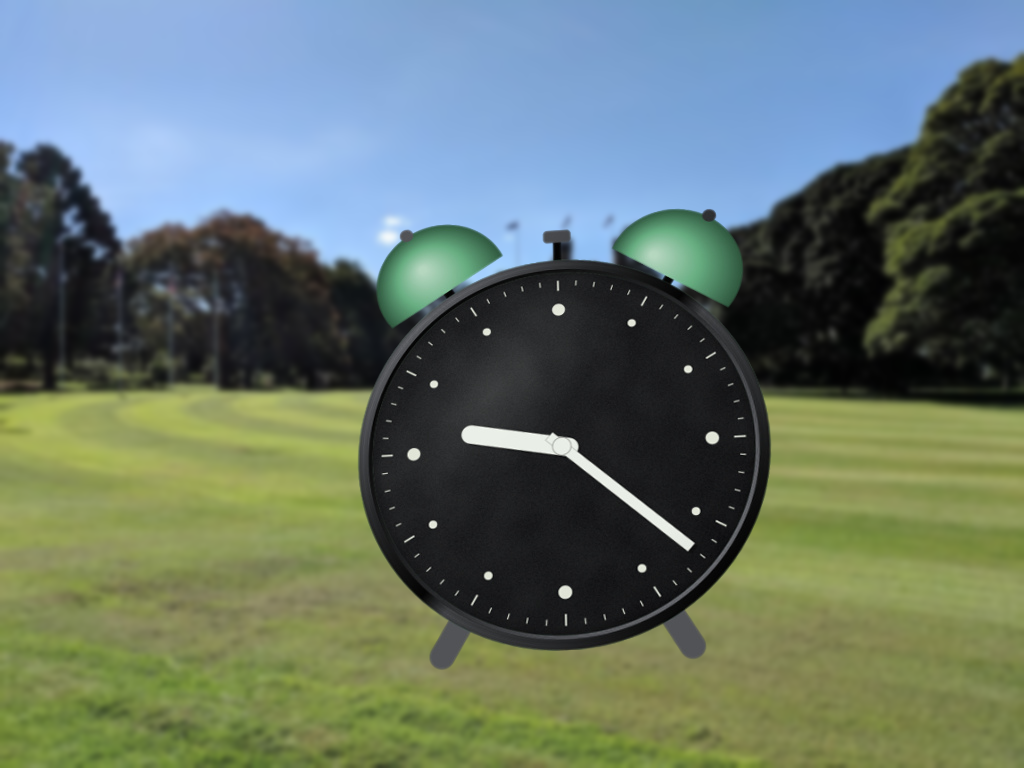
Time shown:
{"hour": 9, "minute": 22}
